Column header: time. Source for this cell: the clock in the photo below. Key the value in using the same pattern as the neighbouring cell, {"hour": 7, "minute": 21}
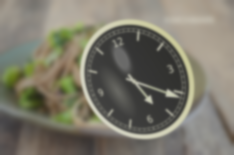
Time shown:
{"hour": 5, "minute": 21}
